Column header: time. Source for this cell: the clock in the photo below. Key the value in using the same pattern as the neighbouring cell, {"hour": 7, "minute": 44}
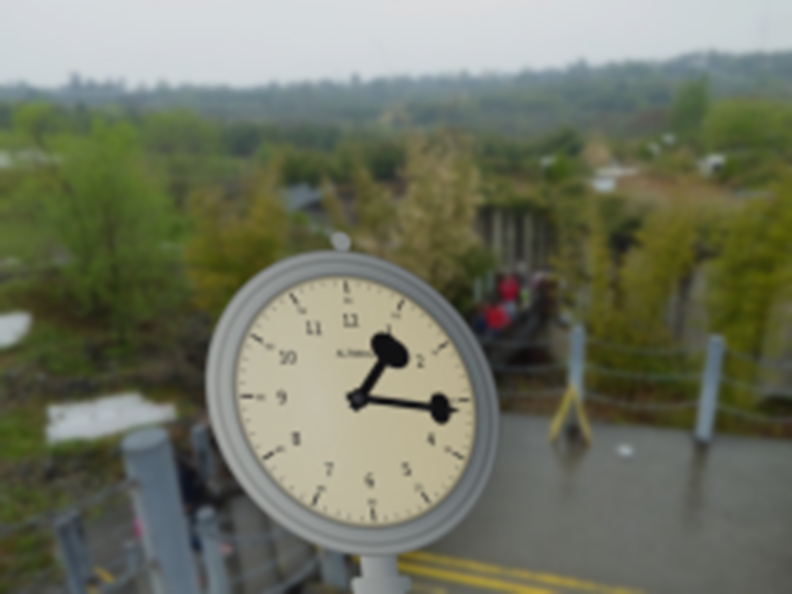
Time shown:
{"hour": 1, "minute": 16}
